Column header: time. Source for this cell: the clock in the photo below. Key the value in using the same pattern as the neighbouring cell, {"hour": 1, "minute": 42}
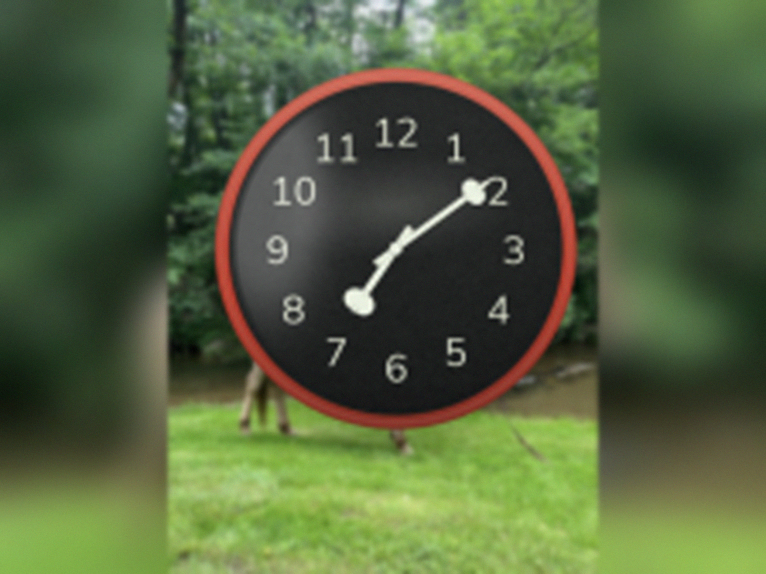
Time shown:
{"hour": 7, "minute": 9}
